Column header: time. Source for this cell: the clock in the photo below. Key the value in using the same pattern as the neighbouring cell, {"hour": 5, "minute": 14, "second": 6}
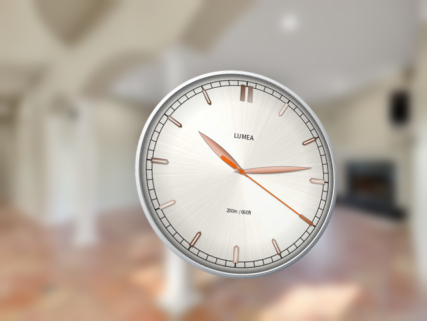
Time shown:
{"hour": 10, "minute": 13, "second": 20}
